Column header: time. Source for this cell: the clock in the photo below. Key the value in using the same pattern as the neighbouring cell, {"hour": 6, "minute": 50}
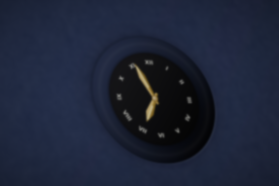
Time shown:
{"hour": 6, "minute": 56}
